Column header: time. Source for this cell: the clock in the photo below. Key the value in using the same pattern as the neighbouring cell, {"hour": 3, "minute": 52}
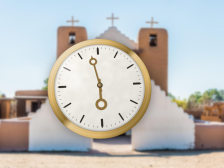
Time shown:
{"hour": 5, "minute": 58}
